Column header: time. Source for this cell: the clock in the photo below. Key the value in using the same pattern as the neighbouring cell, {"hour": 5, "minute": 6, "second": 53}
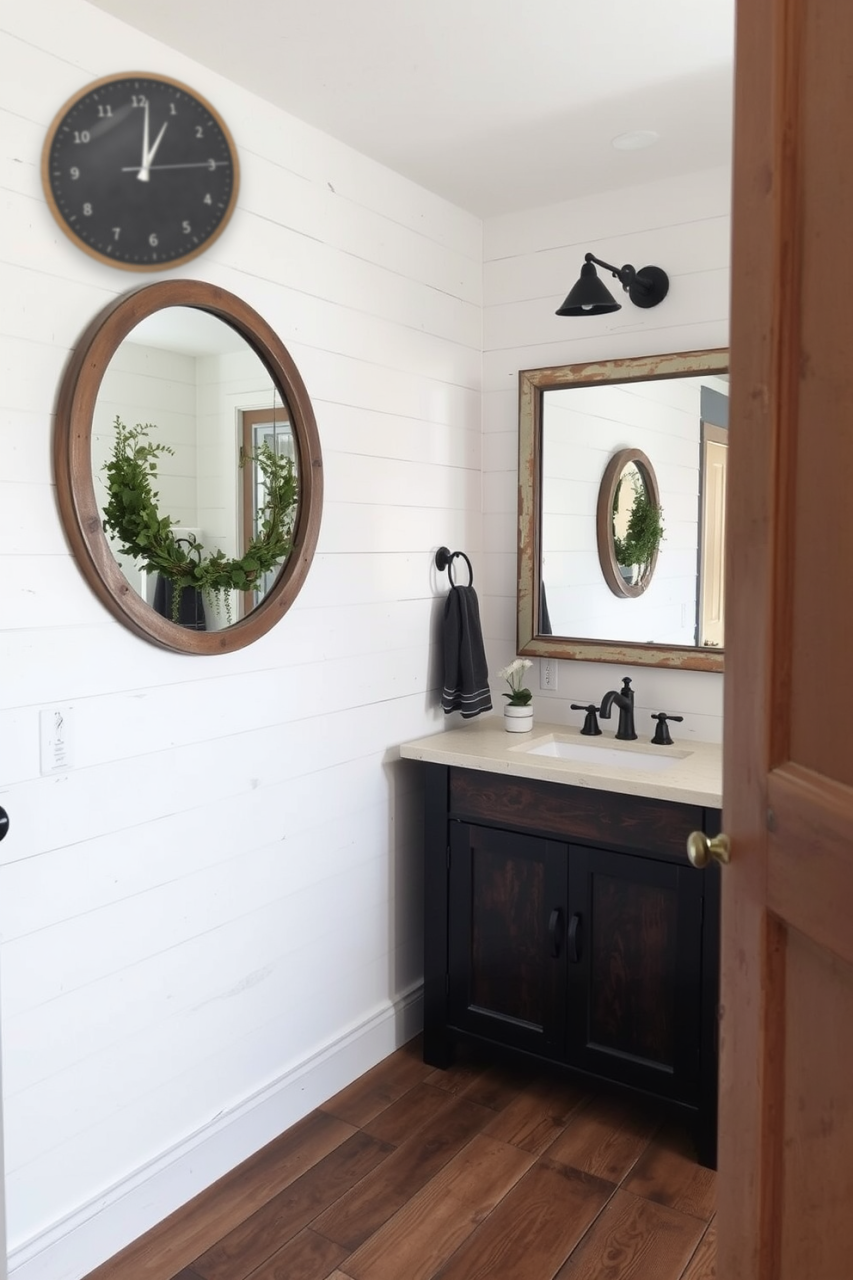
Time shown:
{"hour": 1, "minute": 1, "second": 15}
